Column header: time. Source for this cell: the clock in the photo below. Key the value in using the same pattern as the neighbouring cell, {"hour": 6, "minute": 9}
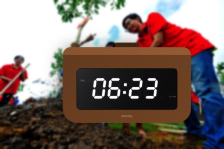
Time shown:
{"hour": 6, "minute": 23}
